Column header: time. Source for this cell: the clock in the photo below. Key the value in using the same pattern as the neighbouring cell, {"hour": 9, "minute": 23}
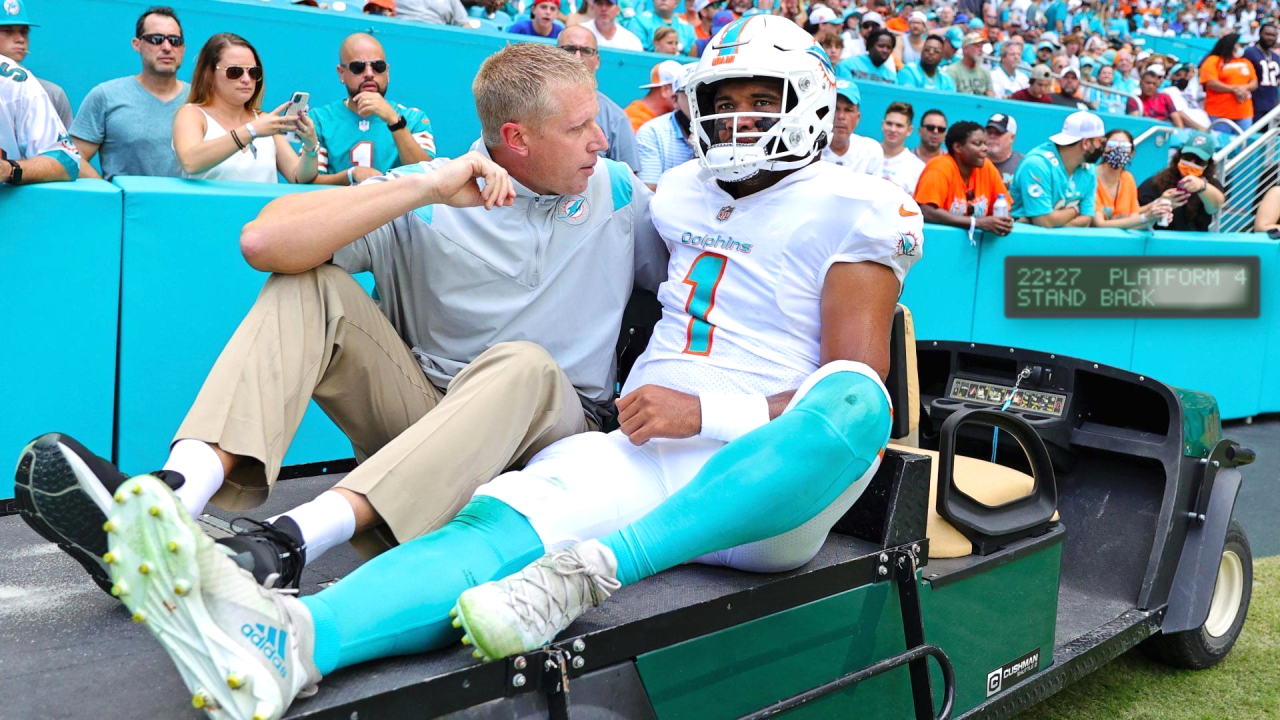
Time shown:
{"hour": 22, "minute": 27}
